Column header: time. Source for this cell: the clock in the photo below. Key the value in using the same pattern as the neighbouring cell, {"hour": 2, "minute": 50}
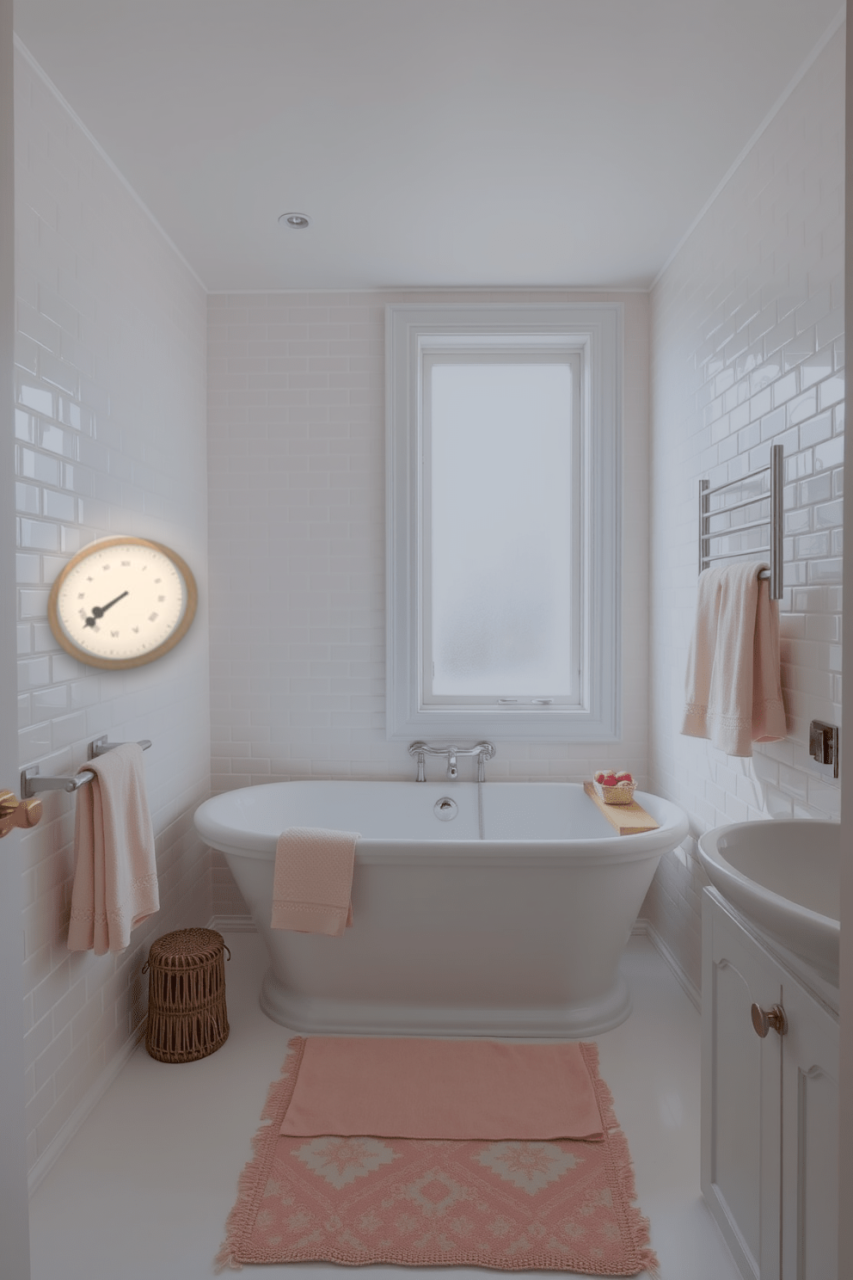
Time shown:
{"hour": 7, "minute": 37}
